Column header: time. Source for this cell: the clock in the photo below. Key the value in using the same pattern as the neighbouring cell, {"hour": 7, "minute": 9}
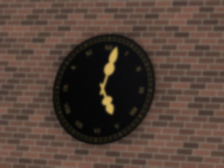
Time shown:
{"hour": 5, "minute": 2}
